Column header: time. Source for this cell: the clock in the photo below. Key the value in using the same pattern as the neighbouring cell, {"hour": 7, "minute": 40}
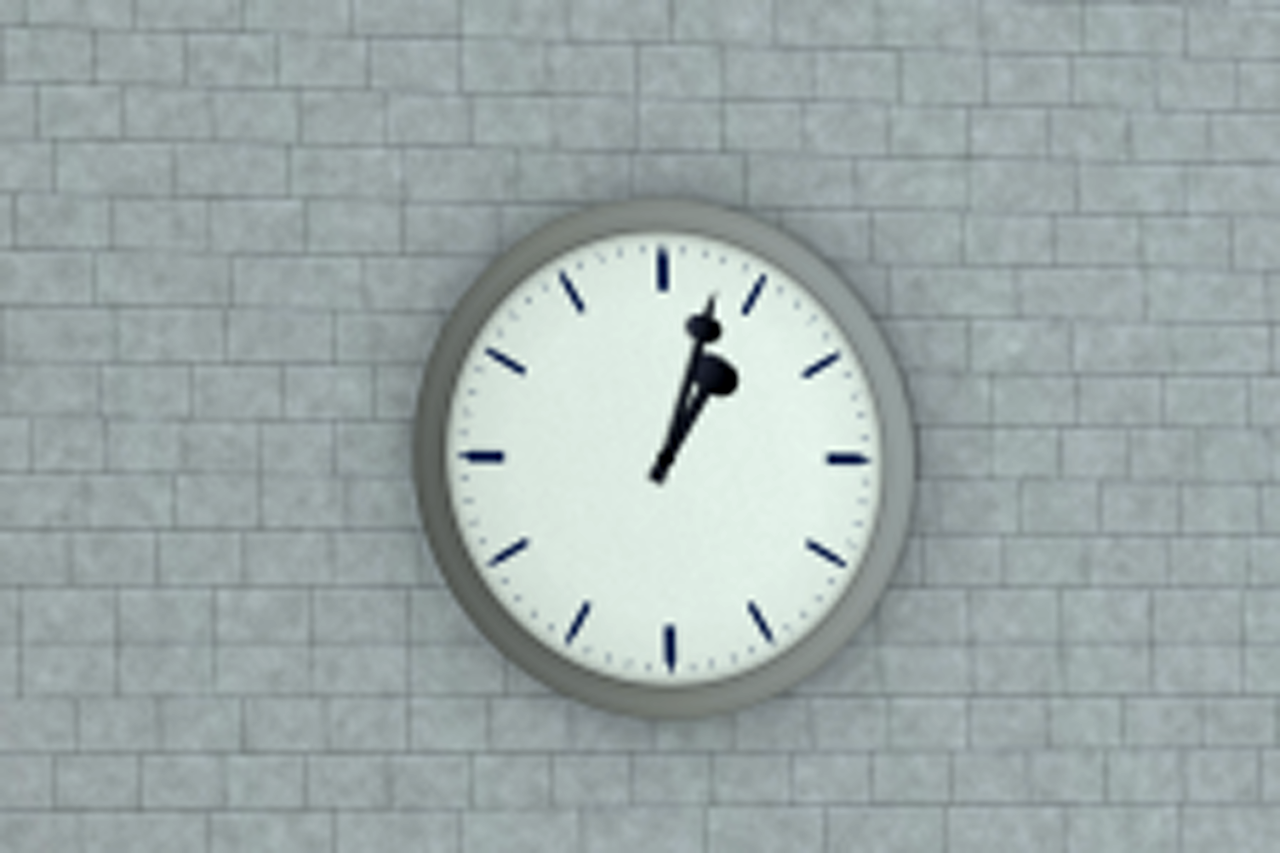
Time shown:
{"hour": 1, "minute": 3}
